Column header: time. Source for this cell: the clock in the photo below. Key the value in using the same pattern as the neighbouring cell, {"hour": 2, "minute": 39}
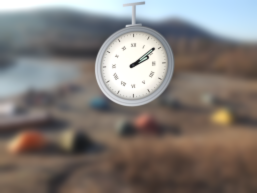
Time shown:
{"hour": 2, "minute": 9}
